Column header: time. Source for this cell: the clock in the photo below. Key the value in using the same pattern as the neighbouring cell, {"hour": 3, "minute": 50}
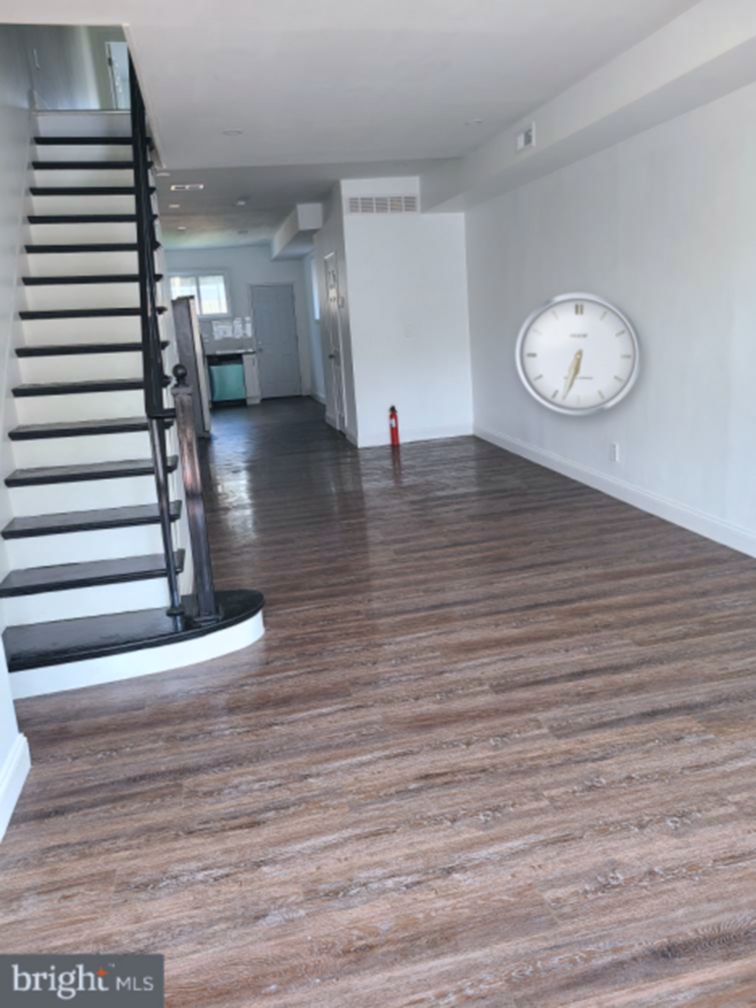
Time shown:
{"hour": 6, "minute": 33}
